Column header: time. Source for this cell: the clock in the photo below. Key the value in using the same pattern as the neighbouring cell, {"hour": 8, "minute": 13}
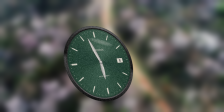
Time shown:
{"hour": 5, "minute": 57}
